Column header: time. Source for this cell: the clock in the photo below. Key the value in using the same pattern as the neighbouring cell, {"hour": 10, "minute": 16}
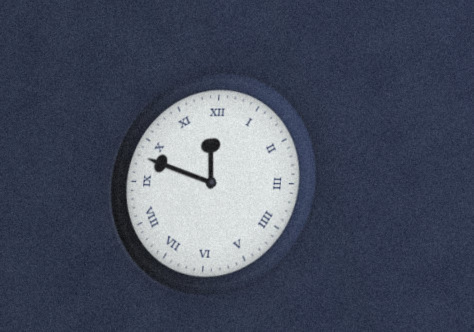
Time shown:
{"hour": 11, "minute": 48}
